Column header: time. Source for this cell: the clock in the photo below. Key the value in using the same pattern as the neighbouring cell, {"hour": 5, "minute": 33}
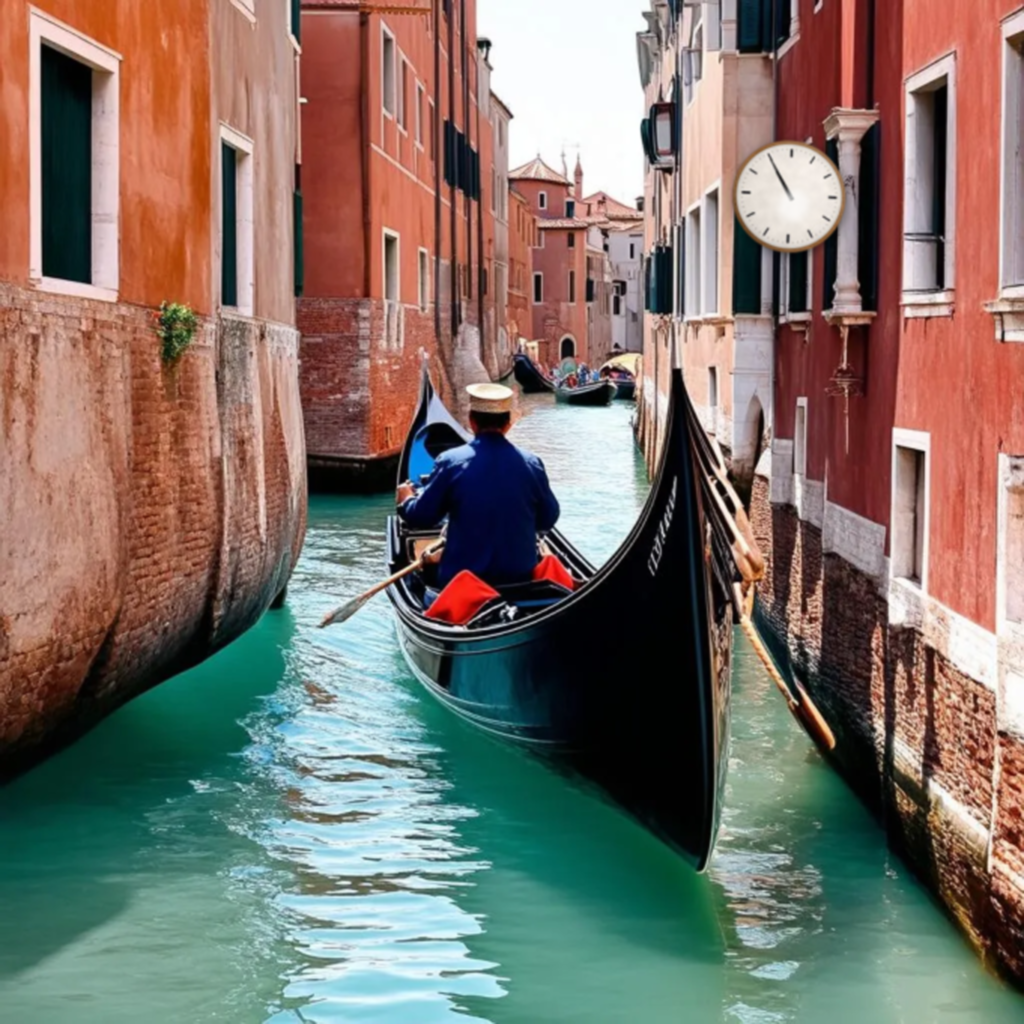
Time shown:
{"hour": 10, "minute": 55}
